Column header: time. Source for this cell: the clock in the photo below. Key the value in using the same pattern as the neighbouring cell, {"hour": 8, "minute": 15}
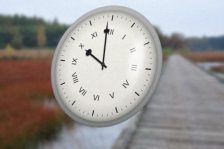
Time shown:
{"hour": 9, "minute": 59}
